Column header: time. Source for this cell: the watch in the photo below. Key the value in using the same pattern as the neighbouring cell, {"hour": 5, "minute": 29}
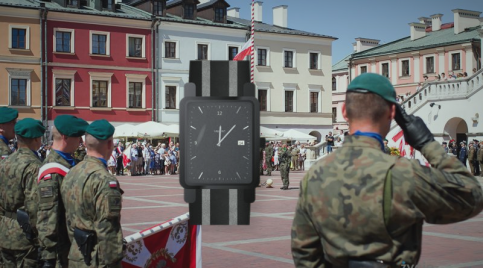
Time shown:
{"hour": 12, "minute": 7}
